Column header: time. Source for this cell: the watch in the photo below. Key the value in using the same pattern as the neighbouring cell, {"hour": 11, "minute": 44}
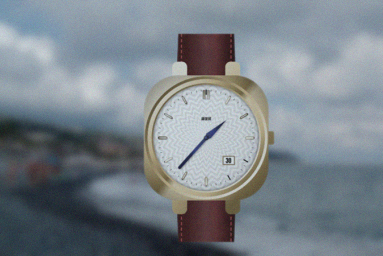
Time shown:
{"hour": 1, "minute": 37}
